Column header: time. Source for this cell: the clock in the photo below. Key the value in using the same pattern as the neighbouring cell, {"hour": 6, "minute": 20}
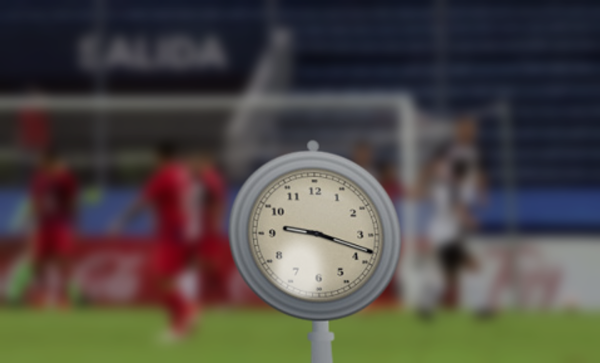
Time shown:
{"hour": 9, "minute": 18}
